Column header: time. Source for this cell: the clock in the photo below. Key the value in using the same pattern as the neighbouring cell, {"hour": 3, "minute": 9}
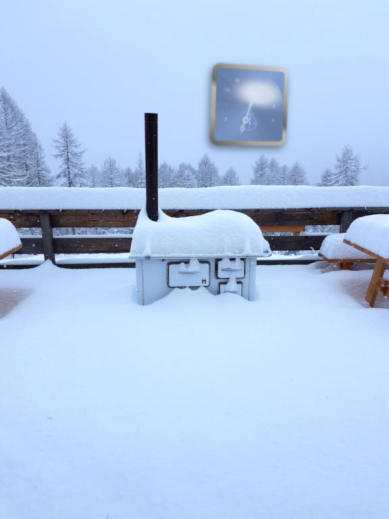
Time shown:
{"hour": 6, "minute": 33}
